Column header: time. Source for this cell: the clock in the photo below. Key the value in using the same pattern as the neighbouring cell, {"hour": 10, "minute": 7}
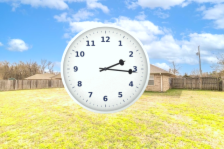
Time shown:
{"hour": 2, "minute": 16}
